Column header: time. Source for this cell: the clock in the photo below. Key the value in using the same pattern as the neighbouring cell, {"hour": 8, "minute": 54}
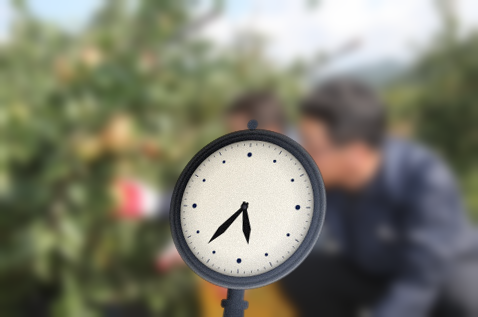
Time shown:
{"hour": 5, "minute": 37}
